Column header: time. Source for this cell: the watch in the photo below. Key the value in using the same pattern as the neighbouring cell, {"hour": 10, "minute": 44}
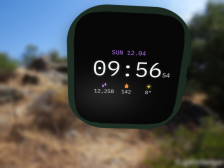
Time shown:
{"hour": 9, "minute": 56}
